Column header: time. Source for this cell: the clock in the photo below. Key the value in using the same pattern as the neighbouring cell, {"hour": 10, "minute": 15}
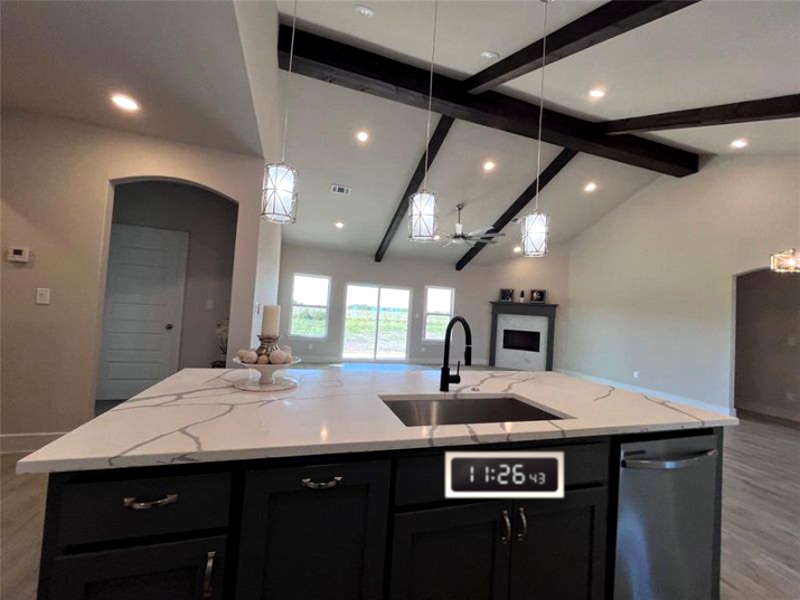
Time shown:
{"hour": 11, "minute": 26}
